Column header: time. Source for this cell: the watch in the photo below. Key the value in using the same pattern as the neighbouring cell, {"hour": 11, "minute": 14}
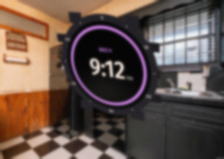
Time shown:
{"hour": 9, "minute": 12}
